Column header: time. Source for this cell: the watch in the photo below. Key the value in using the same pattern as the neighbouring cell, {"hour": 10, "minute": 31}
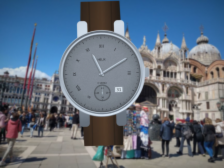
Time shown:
{"hour": 11, "minute": 10}
